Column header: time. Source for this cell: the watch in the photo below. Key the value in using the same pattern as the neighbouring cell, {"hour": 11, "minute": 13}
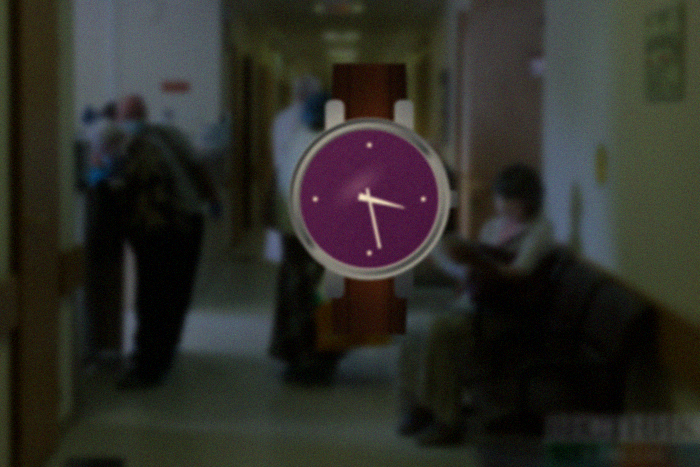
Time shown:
{"hour": 3, "minute": 28}
